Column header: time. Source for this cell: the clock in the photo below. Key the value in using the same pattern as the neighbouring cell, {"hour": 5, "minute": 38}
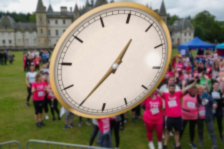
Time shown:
{"hour": 12, "minute": 35}
